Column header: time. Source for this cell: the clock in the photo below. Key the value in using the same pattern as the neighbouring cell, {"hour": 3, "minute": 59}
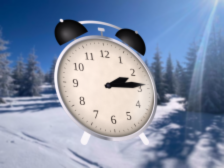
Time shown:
{"hour": 2, "minute": 14}
